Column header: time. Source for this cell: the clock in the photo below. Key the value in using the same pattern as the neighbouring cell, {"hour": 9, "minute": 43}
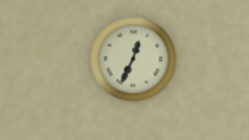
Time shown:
{"hour": 12, "minute": 34}
